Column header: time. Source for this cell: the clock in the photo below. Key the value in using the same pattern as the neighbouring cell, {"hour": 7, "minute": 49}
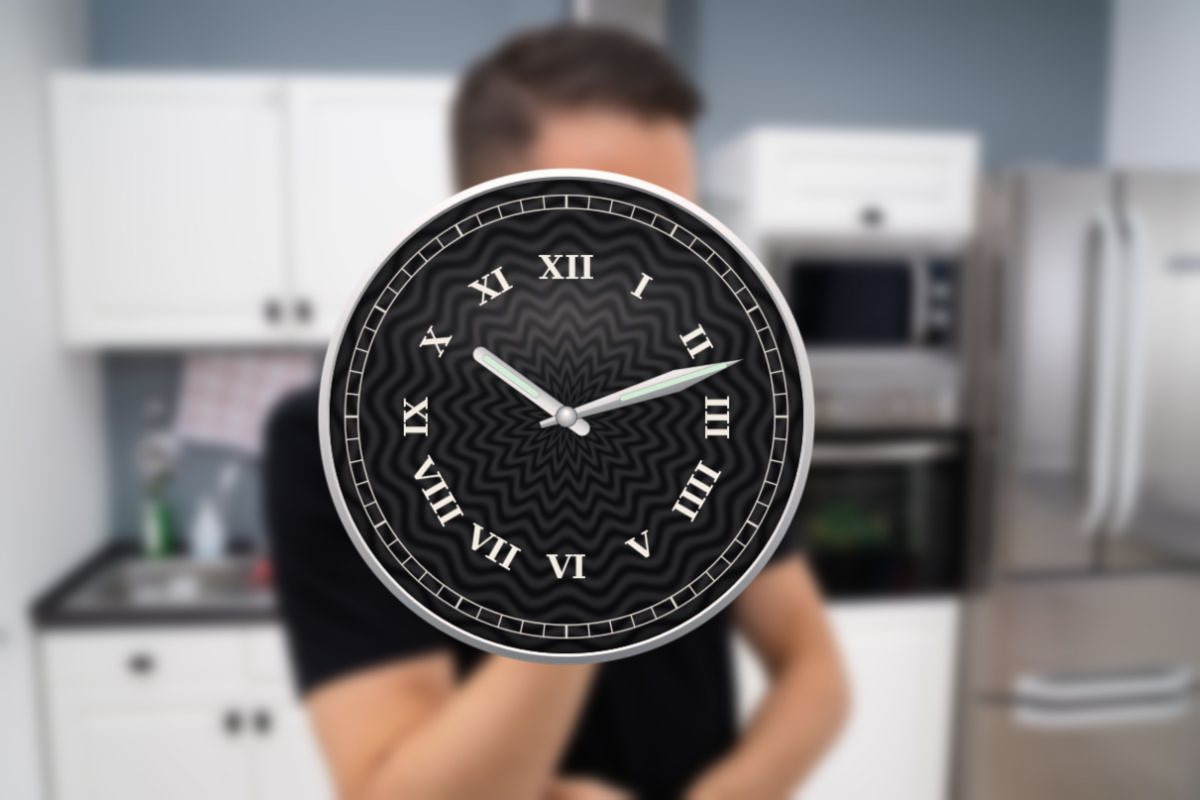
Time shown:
{"hour": 10, "minute": 12}
